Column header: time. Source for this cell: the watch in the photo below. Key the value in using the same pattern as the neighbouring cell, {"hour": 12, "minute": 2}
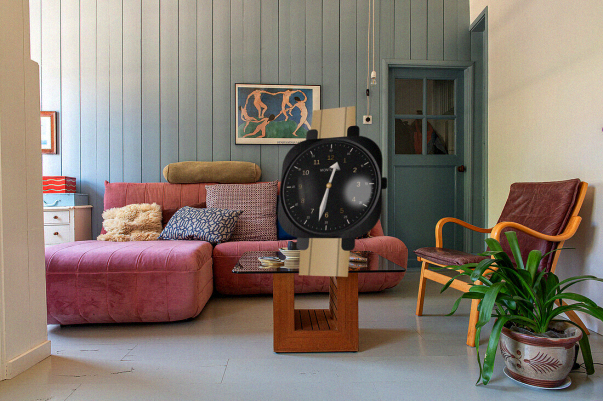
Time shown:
{"hour": 12, "minute": 32}
